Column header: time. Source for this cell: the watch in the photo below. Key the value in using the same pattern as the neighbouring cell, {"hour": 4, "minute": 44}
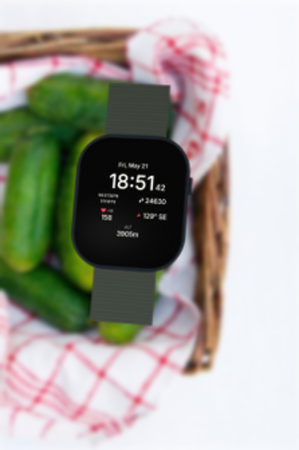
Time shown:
{"hour": 18, "minute": 51}
